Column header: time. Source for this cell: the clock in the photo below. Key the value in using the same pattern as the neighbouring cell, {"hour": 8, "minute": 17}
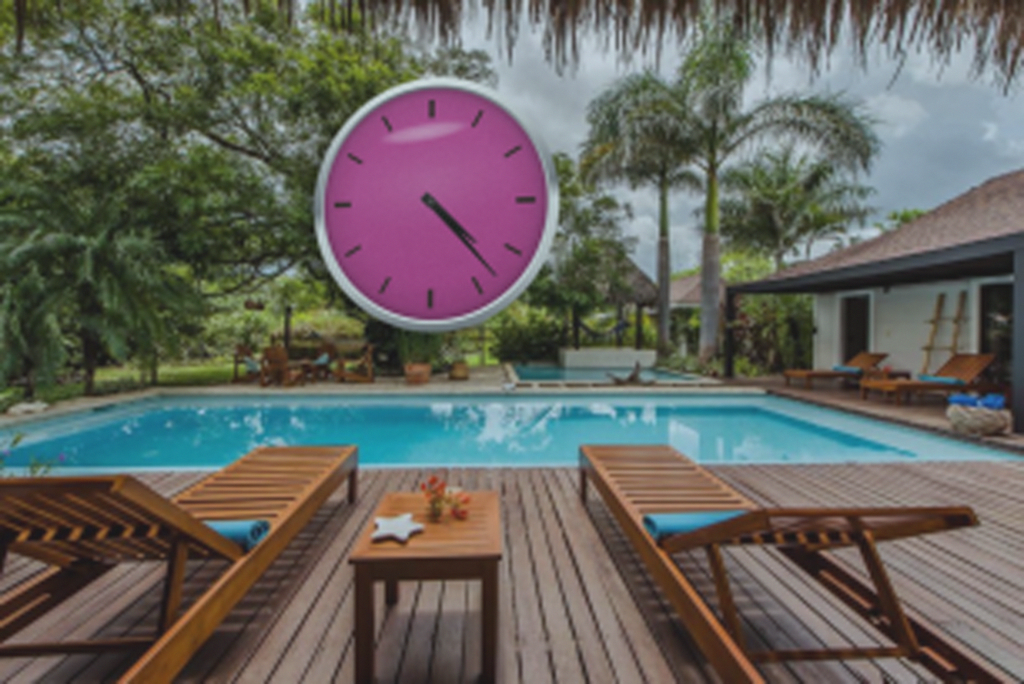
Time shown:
{"hour": 4, "minute": 23}
